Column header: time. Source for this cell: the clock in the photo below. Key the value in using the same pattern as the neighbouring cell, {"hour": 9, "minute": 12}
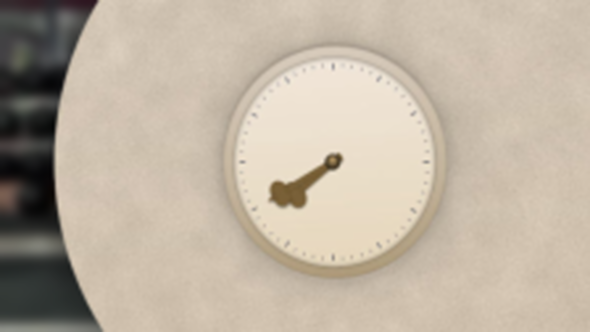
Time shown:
{"hour": 7, "minute": 40}
